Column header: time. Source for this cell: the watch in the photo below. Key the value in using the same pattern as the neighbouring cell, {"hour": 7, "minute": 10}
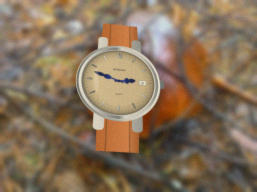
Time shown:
{"hour": 2, "minute": 48}
